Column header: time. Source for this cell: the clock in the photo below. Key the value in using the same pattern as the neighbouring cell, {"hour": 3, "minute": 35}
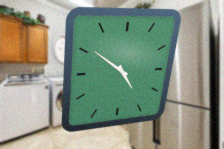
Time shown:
{"hour": 4, "minute": 51}
